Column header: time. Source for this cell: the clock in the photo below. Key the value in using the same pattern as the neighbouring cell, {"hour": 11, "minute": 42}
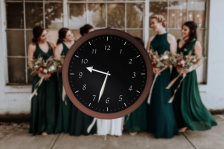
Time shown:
{"hour": 9, "minute": 33}
